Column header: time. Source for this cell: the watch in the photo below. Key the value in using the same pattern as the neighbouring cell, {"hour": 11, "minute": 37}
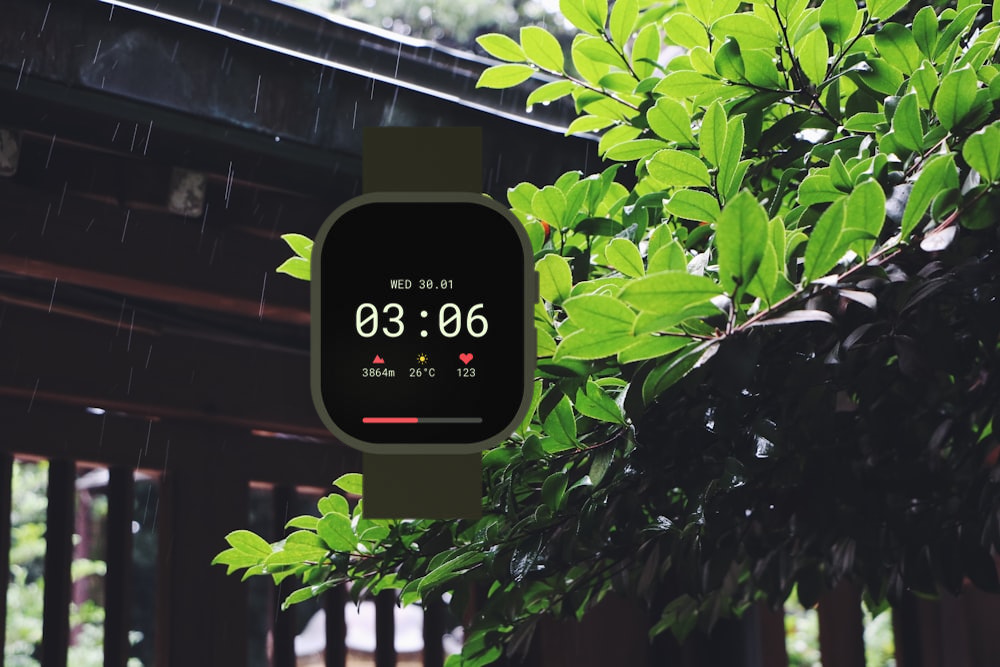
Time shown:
{"hour": 3, "minute": 6}
